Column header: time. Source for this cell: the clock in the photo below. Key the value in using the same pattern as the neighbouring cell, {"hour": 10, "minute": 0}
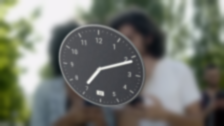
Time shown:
{"hour": 7, "minute": 11}
